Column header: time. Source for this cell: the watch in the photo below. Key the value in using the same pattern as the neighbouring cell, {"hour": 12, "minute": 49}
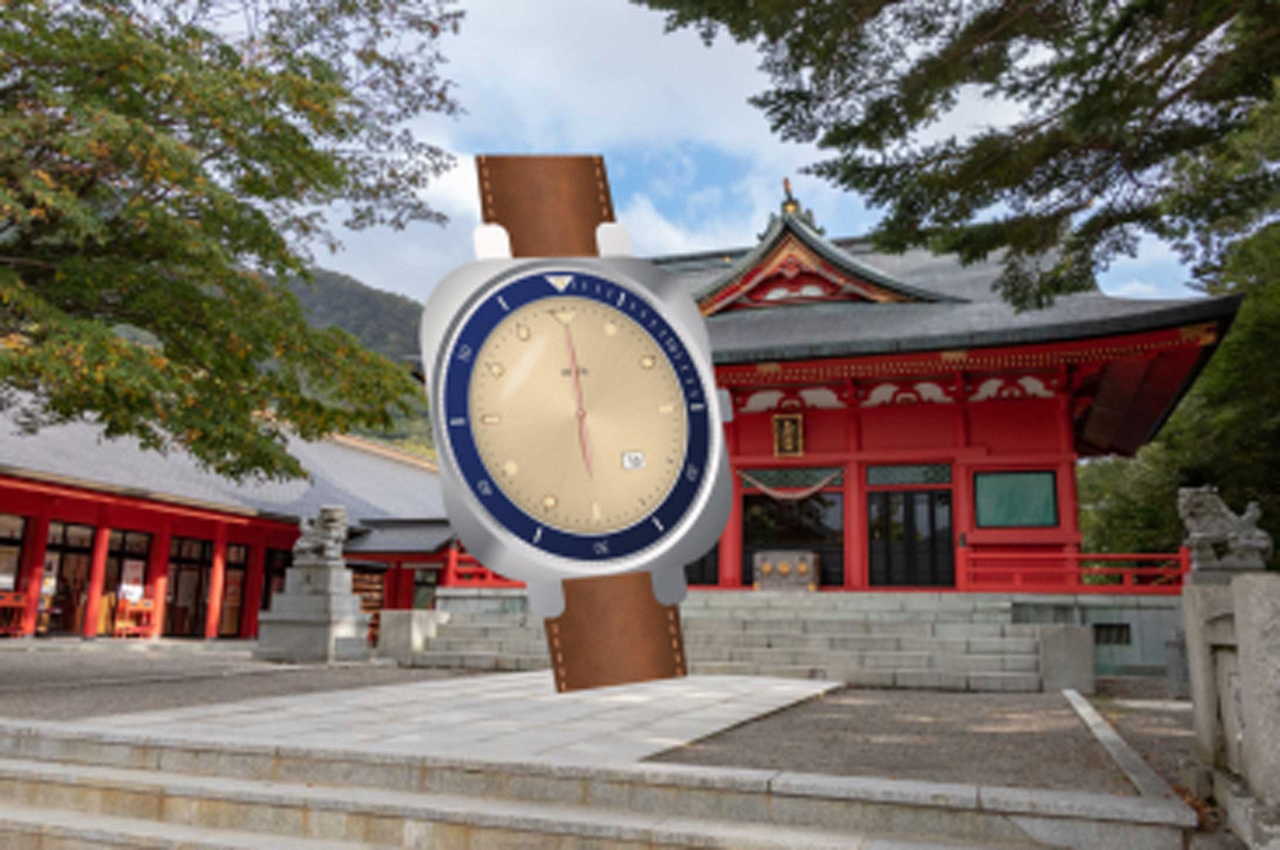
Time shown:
{"hour": 6, "minute": 0}
